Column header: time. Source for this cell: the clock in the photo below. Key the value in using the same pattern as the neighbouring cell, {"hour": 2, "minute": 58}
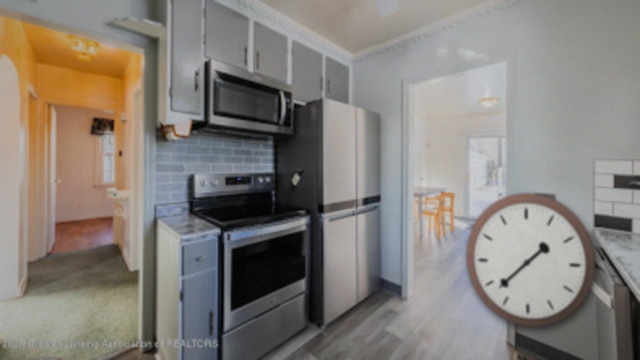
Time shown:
{"hour": 1, "minute": 38}
